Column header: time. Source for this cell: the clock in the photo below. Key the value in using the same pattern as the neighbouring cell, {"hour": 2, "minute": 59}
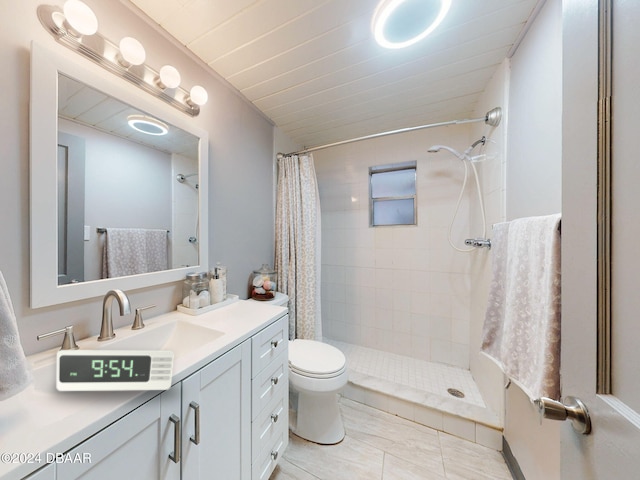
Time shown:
{"hour": 9, "minute": 54}
